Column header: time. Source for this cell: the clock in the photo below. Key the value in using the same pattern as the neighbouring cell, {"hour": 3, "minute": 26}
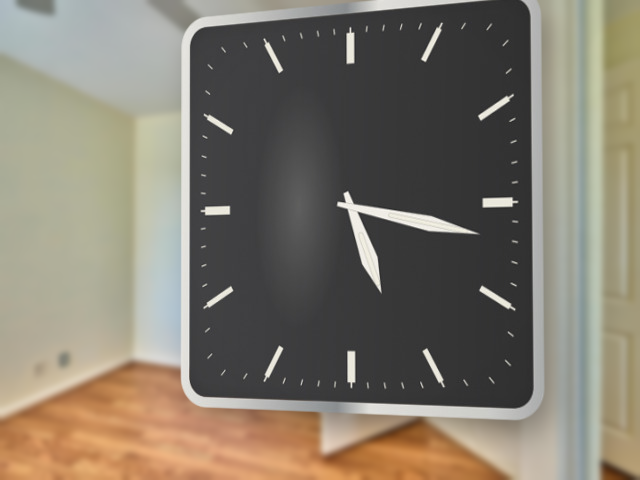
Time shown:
{"hour": 5, "minute": 17}
